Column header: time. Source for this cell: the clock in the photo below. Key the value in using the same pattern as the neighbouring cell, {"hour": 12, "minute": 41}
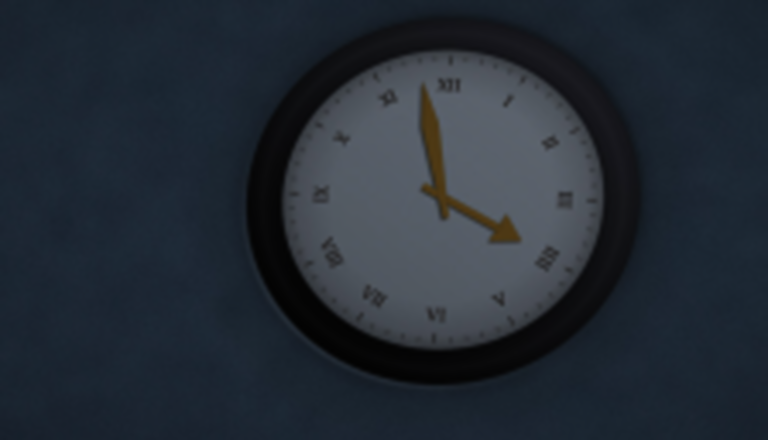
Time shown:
{"hour": 3, "minute": 58}
